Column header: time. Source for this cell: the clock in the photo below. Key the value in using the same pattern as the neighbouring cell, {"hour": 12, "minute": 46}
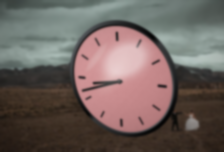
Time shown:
{"hour": 8, "minute": 42}
